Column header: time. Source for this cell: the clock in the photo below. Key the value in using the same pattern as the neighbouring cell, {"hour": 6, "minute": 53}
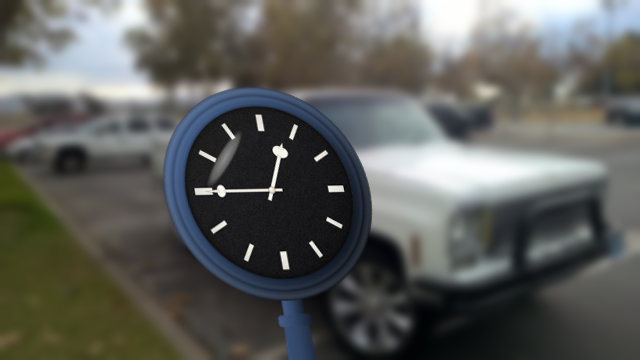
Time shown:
{"hour": 12, "minute": 45}
